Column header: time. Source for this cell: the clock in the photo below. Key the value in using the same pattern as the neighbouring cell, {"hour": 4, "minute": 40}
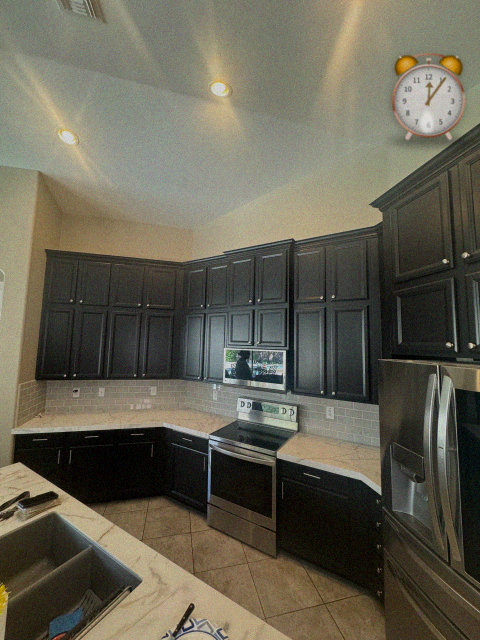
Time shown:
{"hour": 12, "minute": 6}
